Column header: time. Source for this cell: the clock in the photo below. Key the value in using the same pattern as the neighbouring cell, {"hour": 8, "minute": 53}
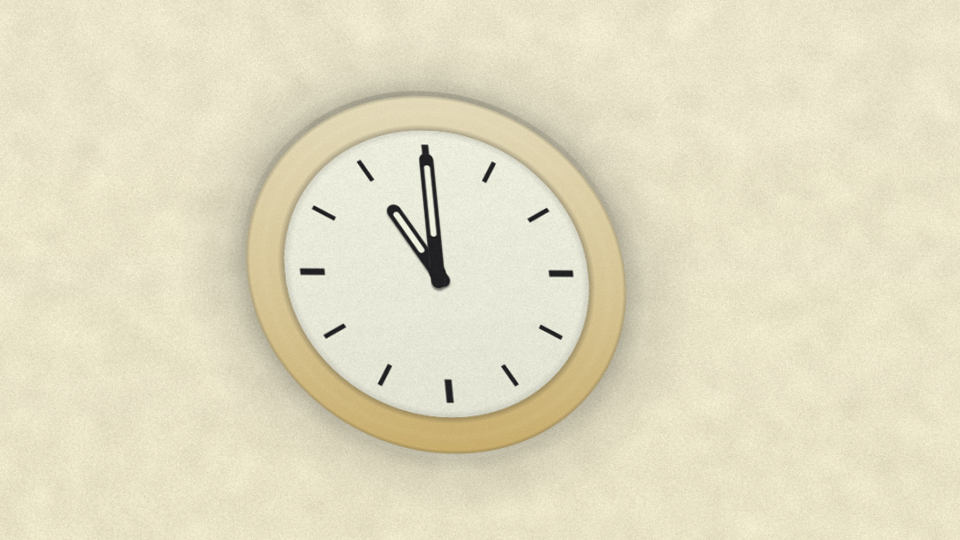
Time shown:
{"hour": 11, "minute": 0}
